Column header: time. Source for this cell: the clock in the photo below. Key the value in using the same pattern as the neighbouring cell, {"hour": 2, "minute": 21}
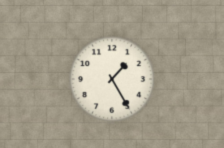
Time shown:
{"hour": 1, "minute": 25}
